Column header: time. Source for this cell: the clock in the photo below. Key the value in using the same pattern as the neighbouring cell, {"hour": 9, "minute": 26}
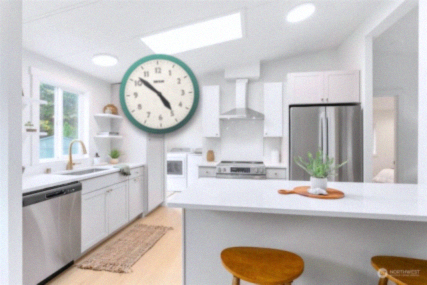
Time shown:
{"hour": 4, "minute": 52}
